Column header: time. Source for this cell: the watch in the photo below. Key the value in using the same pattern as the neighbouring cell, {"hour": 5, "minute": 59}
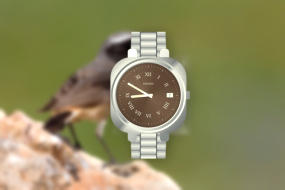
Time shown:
{"hour": 8, "minute": 50}
